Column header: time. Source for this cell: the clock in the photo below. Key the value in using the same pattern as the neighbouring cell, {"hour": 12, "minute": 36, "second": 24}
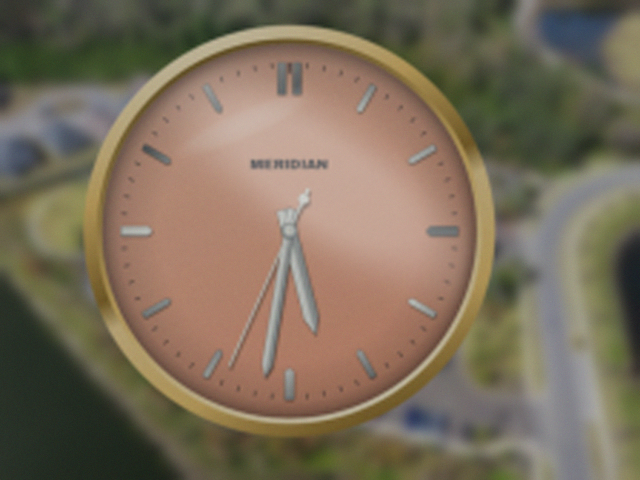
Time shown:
{"hour": 5, "minute": 31, "second": 34}
